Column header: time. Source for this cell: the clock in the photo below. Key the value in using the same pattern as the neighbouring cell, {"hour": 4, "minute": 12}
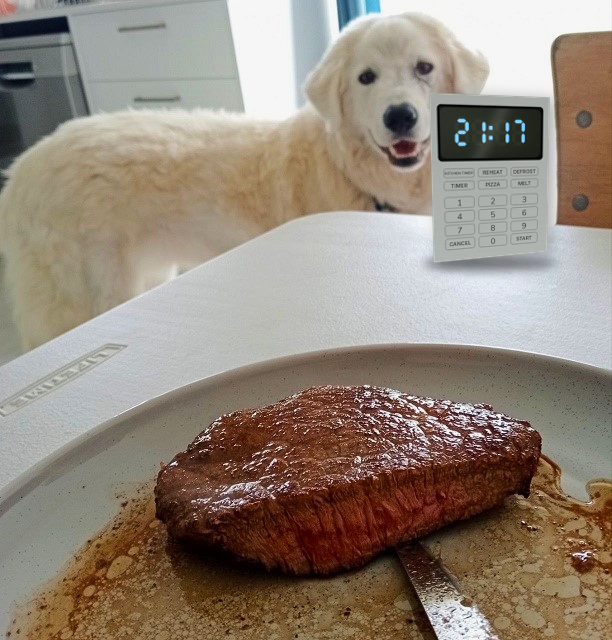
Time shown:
{"hour": 21, "minute": 17}
